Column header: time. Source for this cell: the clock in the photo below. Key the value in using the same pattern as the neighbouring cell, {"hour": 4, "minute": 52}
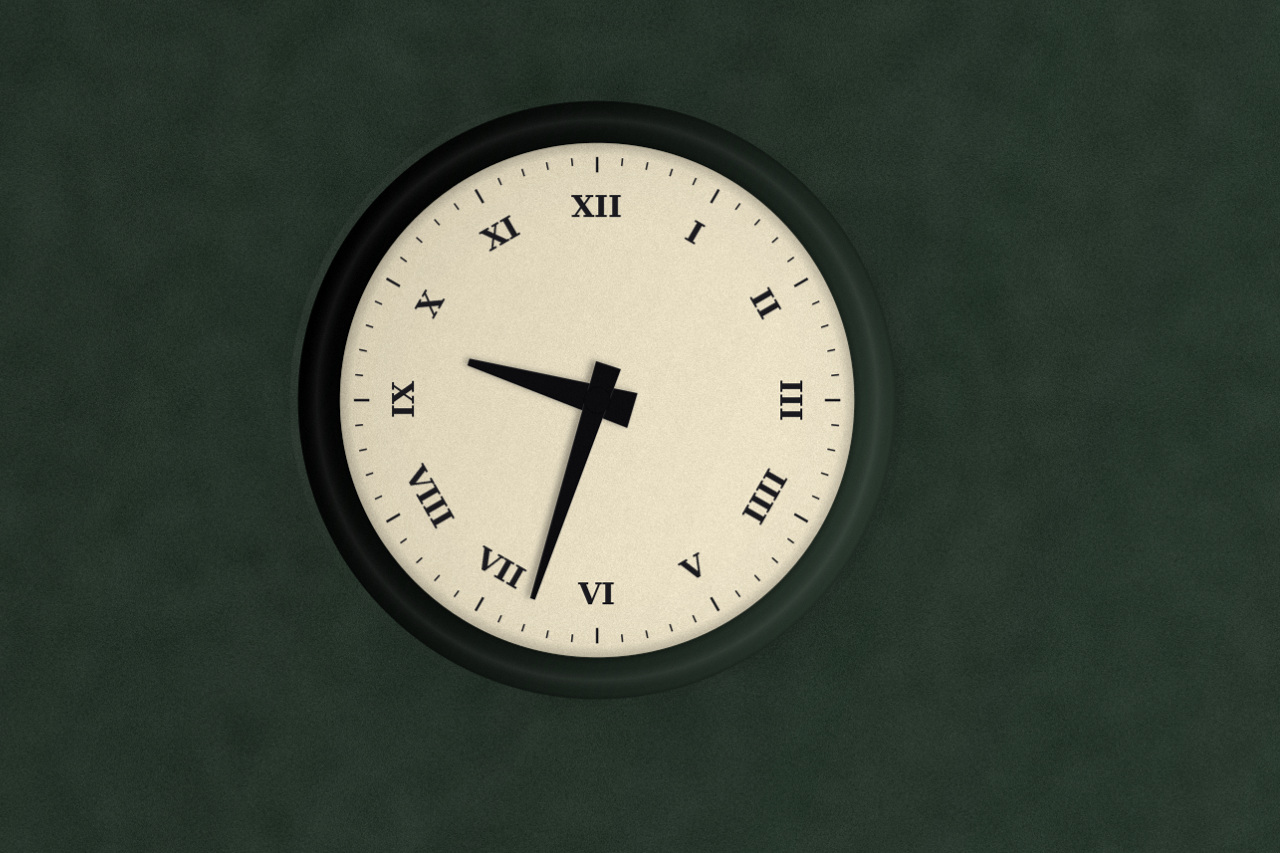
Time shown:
{"hour": 9, "minute": 33}
